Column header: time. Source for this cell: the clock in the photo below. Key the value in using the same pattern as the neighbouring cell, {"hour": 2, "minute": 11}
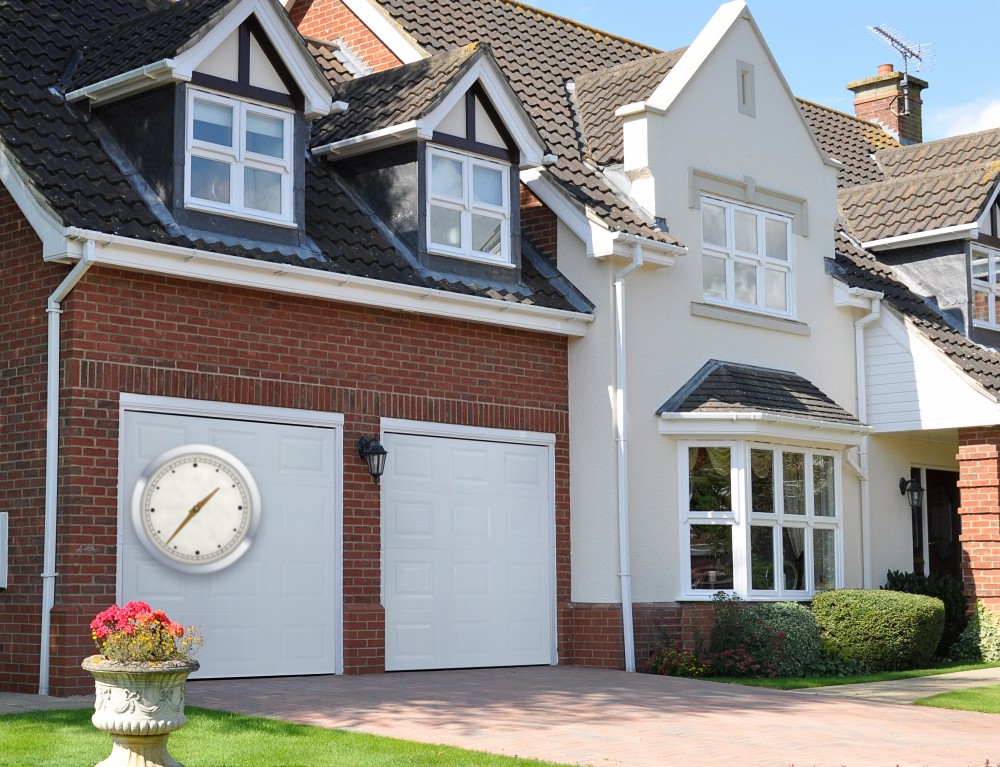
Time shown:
{"hour": 1, "minute": 37}
